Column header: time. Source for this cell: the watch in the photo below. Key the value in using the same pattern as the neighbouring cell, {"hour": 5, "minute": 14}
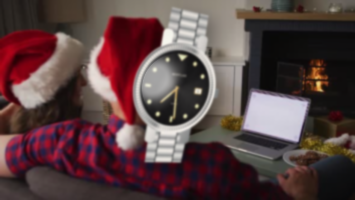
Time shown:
{"hour": 7, "minute": 29}
